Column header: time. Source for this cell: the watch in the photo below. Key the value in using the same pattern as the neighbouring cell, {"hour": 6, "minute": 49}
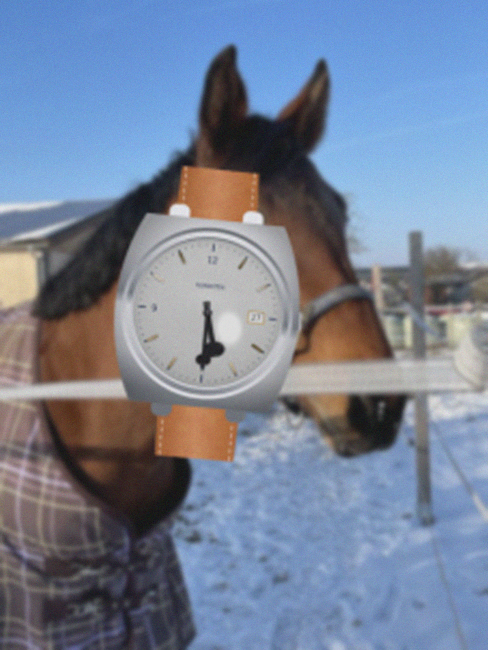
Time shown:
{"hour": 5, "minute": 30}
